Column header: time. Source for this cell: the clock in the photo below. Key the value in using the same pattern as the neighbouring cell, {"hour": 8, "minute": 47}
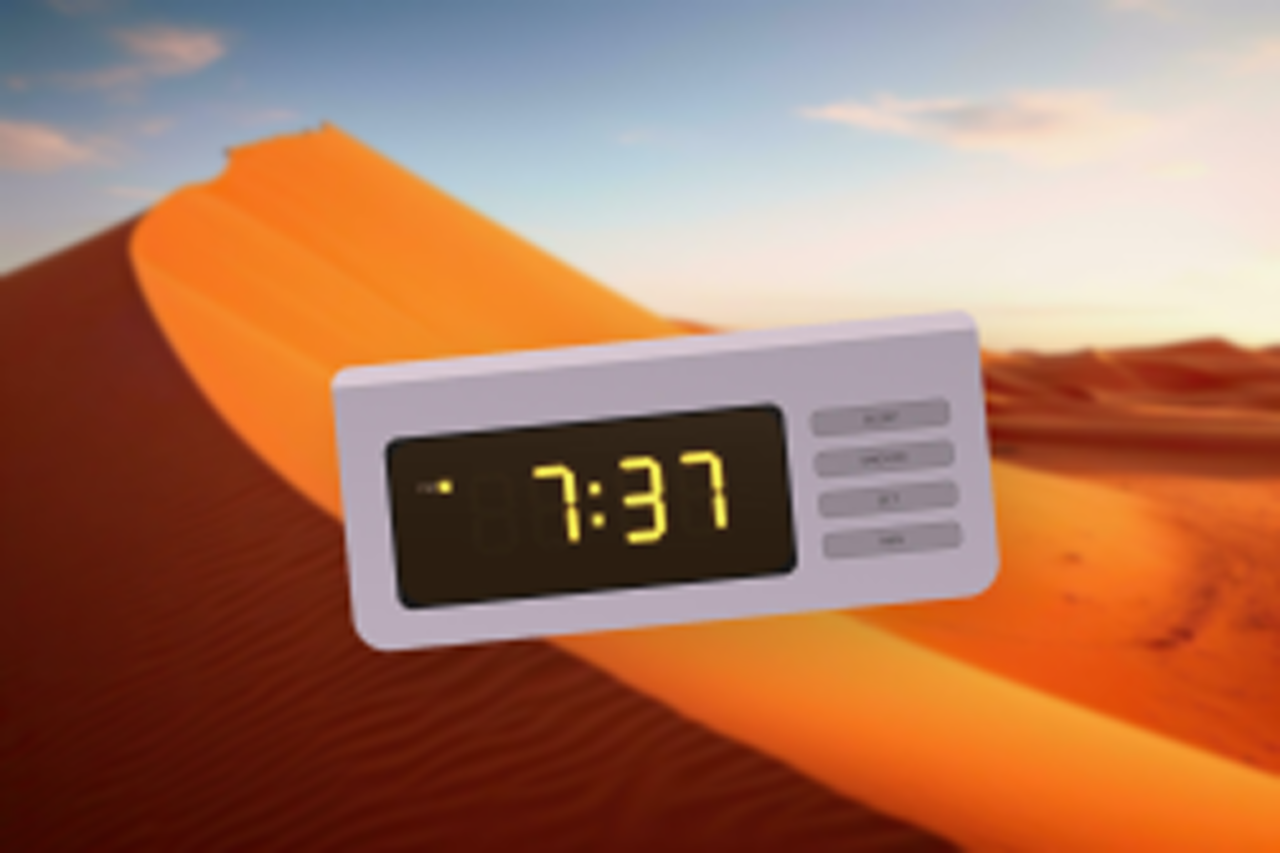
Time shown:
{"hour": 7, "minute": 37}
